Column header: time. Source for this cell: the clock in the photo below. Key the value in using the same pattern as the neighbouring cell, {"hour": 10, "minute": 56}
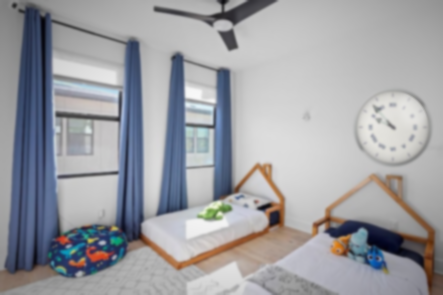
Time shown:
{"hour": 9, "minute": 53}
